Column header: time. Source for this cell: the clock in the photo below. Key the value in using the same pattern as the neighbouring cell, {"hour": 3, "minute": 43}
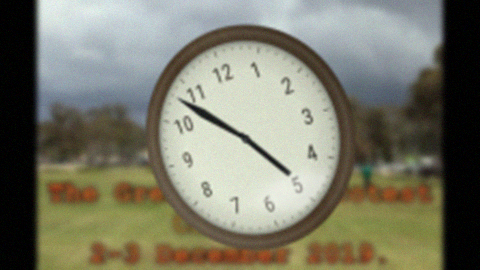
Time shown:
{"hour": 4, "minute": 53}
